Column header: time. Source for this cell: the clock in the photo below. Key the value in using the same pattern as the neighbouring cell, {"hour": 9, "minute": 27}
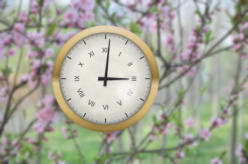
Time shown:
{"hour": 3, "minute": 1}
